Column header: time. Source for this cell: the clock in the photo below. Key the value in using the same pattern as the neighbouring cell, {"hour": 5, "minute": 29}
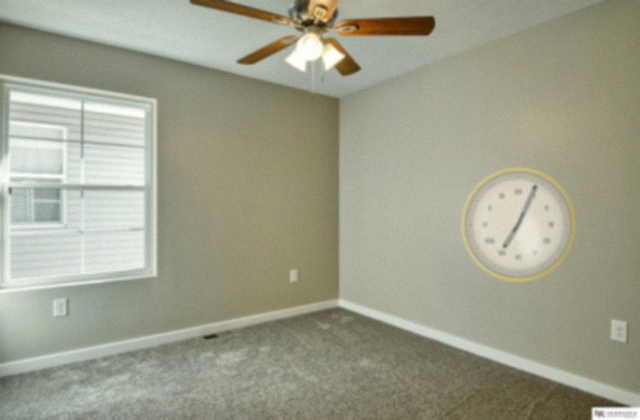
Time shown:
{"hour": 7, "minute": 4}
